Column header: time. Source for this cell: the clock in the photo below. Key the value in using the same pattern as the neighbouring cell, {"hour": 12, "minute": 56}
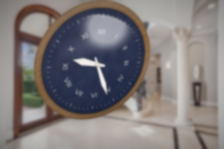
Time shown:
{"hour": 9, "minute": 26}
